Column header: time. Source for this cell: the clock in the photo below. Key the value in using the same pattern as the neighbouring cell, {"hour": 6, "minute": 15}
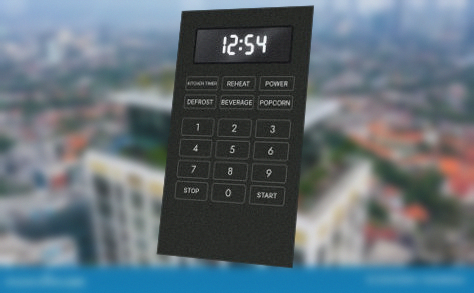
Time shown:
{"hour": 12, "minute": 54}
